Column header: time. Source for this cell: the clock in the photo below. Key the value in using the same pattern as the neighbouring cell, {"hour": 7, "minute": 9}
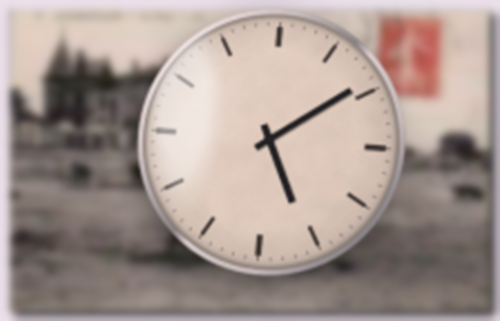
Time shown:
{"hour": 5, "minute": 9}
